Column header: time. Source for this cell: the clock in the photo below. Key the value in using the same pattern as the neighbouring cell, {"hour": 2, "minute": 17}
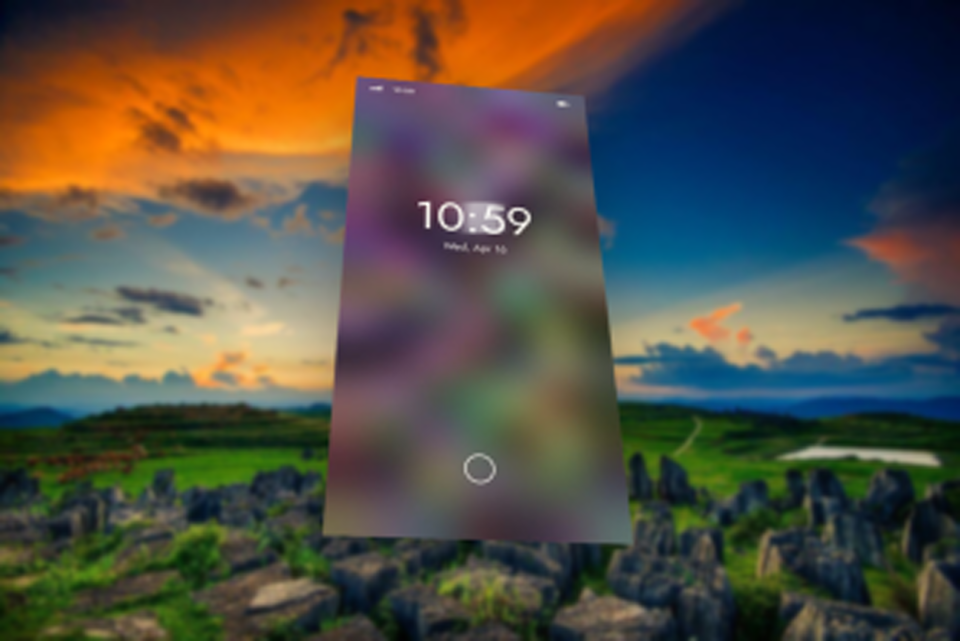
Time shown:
{"hour": 10, "minute": 59}
